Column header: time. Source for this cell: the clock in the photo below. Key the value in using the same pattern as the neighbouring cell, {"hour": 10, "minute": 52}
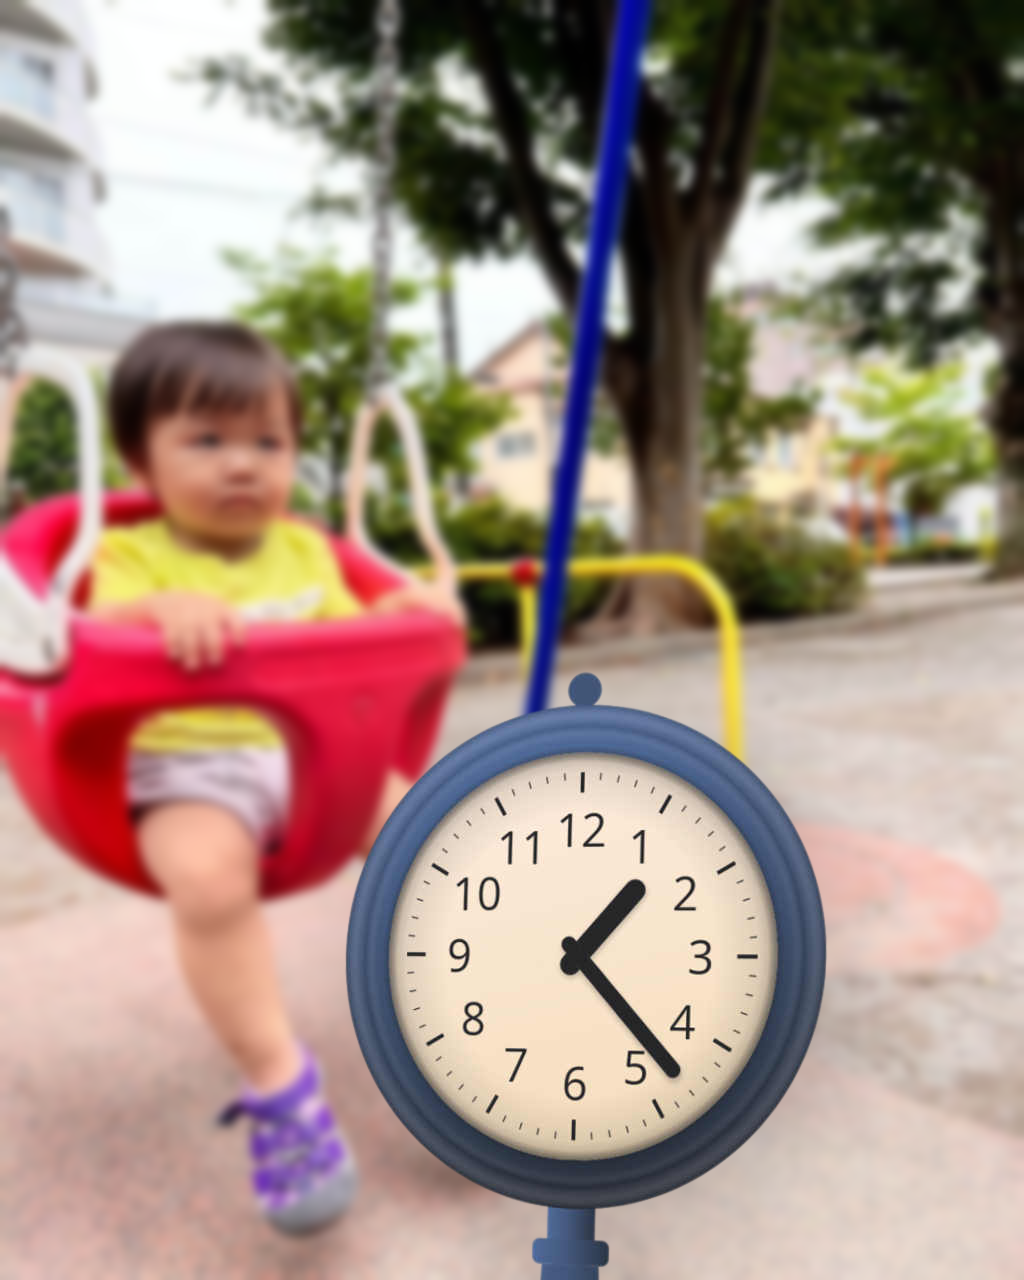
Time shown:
{"hour": 1, "minute": 23}
